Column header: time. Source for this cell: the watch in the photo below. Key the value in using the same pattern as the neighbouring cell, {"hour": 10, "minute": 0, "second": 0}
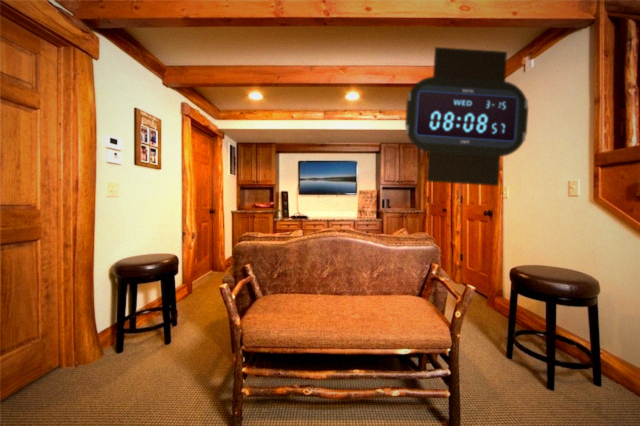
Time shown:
{"hour": 8, "minute": 8, "second": 57}
